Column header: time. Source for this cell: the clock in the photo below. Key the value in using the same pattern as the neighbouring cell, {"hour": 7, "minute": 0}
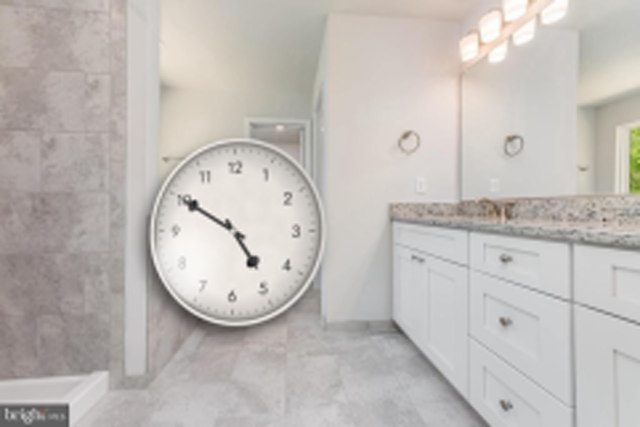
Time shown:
{"hour": 4, "minute": 50}
